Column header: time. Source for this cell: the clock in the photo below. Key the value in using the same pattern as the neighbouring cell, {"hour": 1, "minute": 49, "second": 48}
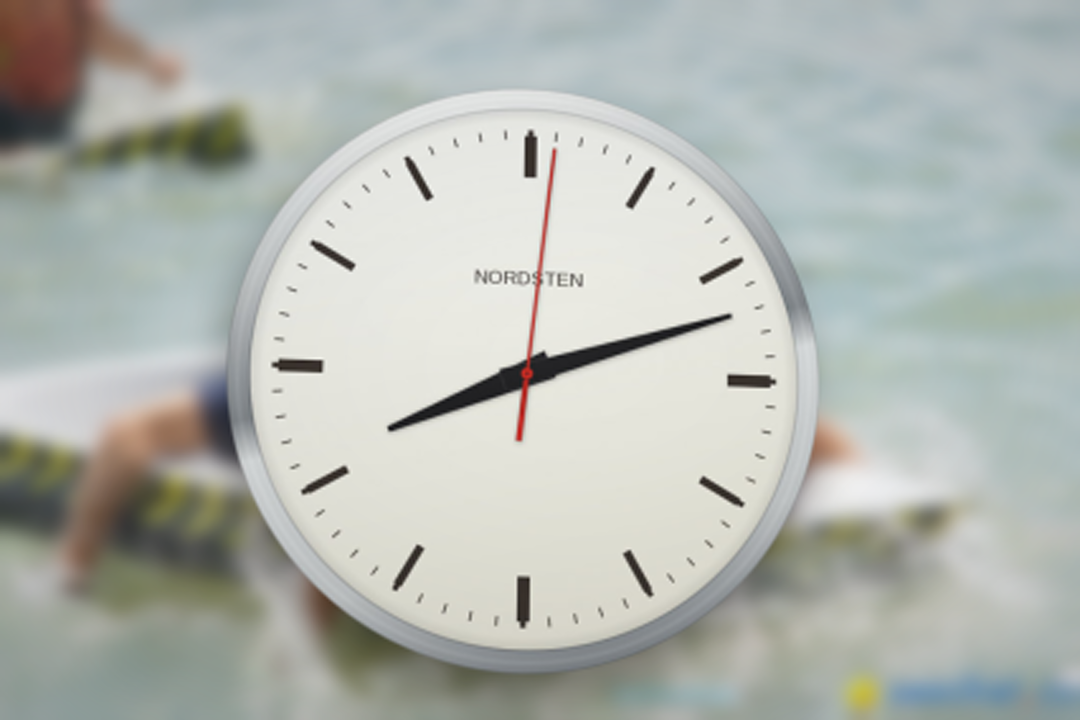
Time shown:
{"hour": 8, "minute": 12, "second": 1}
